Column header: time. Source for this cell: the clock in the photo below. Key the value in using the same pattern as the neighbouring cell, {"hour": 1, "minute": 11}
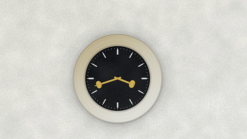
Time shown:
{"hour": 3, "minute": 42}
